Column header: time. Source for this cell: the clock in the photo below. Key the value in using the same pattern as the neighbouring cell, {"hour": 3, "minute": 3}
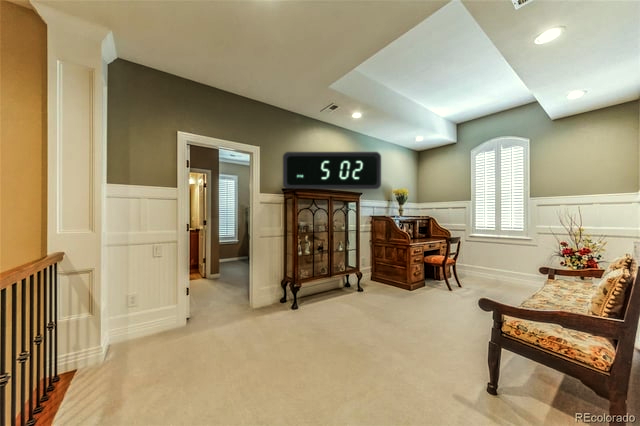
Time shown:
{"hour": 5, "minute": 2}
